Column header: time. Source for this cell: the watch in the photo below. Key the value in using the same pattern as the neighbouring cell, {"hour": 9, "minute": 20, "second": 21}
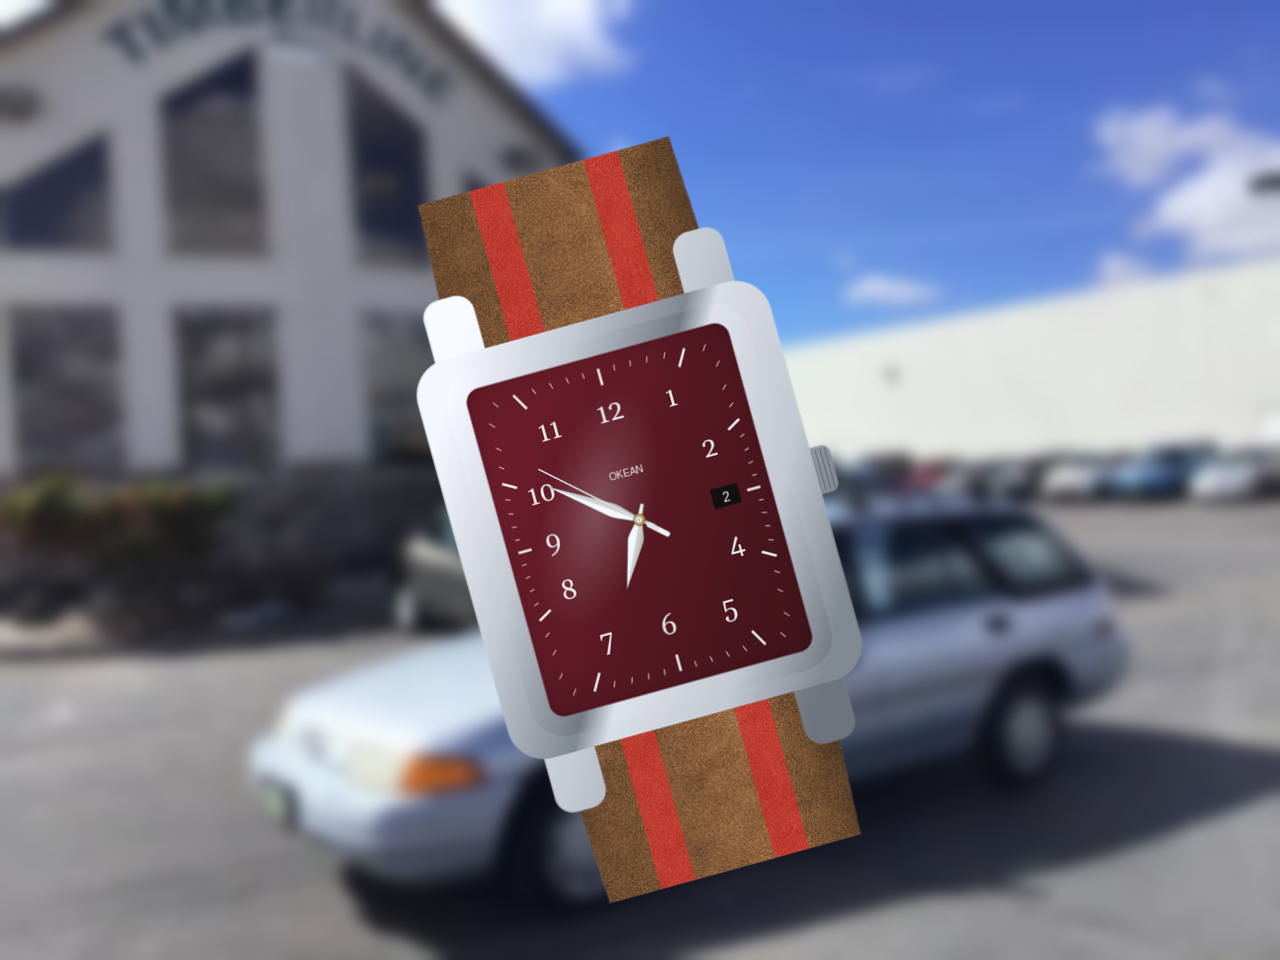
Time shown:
{"hour": 6, "minute": 50, "second": 52}
